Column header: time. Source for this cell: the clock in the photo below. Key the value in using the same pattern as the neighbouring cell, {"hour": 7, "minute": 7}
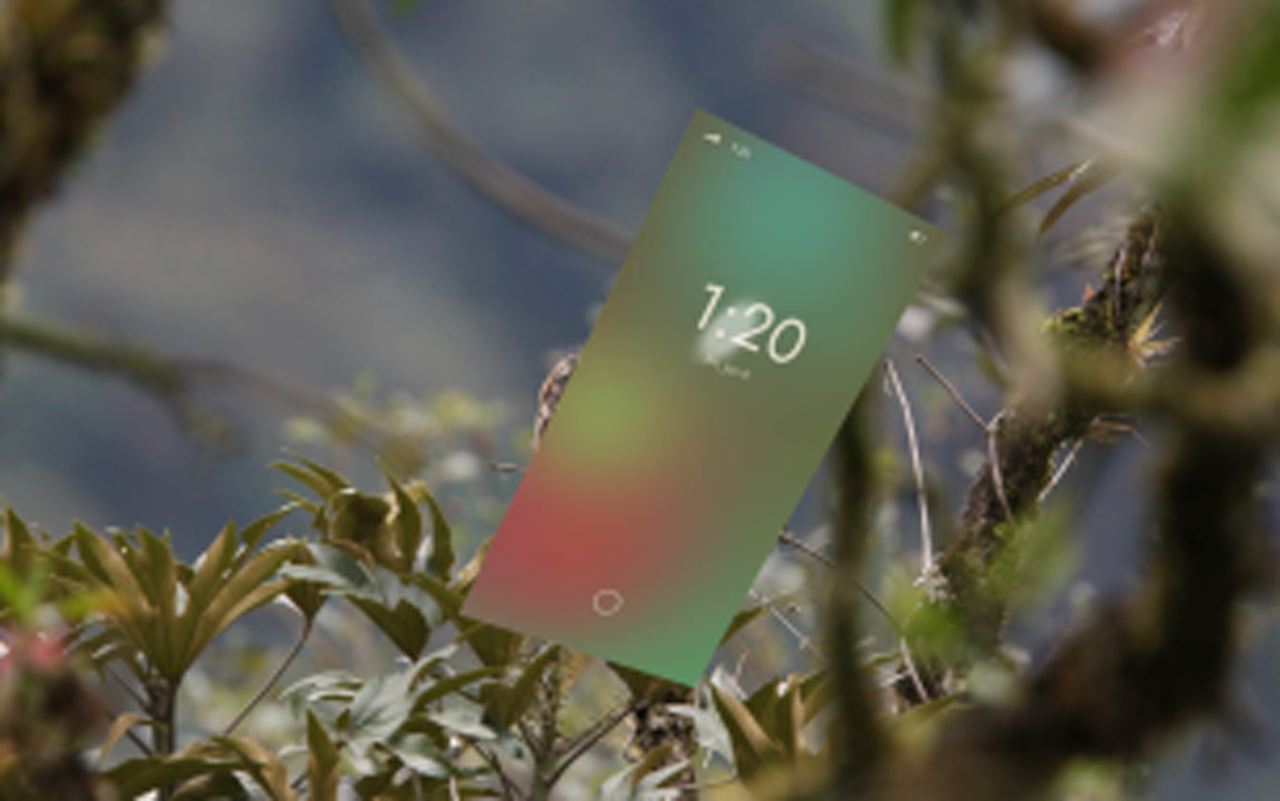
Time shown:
{"hour": 1, "minute": 20}
